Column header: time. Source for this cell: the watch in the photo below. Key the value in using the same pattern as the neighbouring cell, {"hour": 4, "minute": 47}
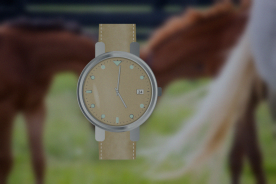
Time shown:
{"hour": 5, "minute": 1}
